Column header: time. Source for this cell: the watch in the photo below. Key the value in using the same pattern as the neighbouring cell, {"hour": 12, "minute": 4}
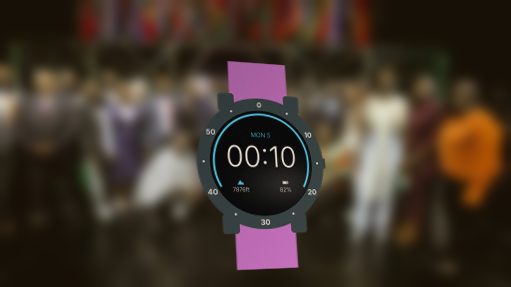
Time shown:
{"hour": 0, "minute": 10}
